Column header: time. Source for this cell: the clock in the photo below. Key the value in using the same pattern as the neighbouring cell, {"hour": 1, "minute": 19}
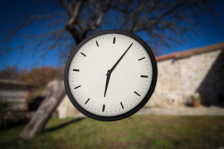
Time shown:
{"hour": 6, "minute": 5}
